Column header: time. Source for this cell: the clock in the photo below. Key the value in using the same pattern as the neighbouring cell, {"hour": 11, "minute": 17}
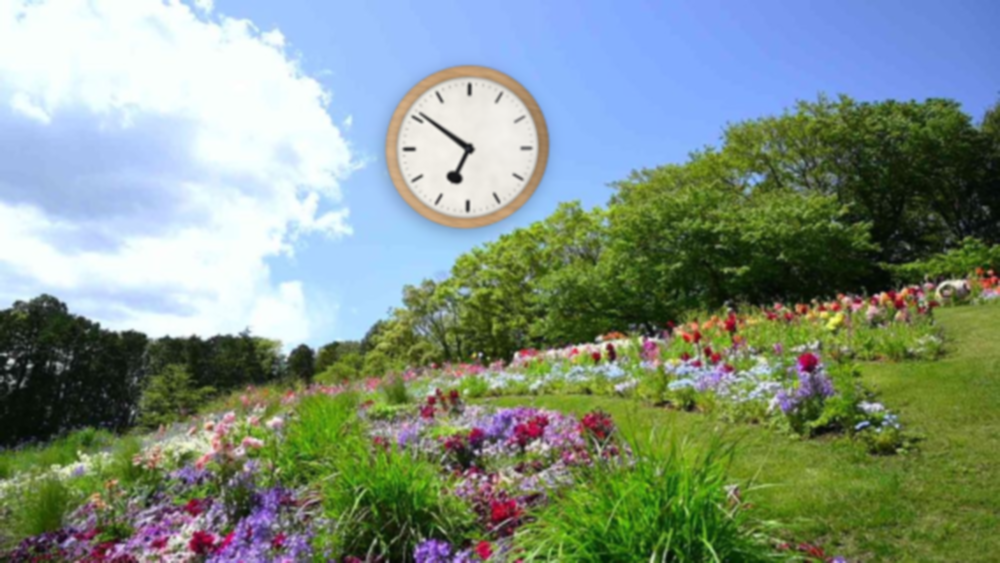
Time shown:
{"hour": 6, "minute": 51}
